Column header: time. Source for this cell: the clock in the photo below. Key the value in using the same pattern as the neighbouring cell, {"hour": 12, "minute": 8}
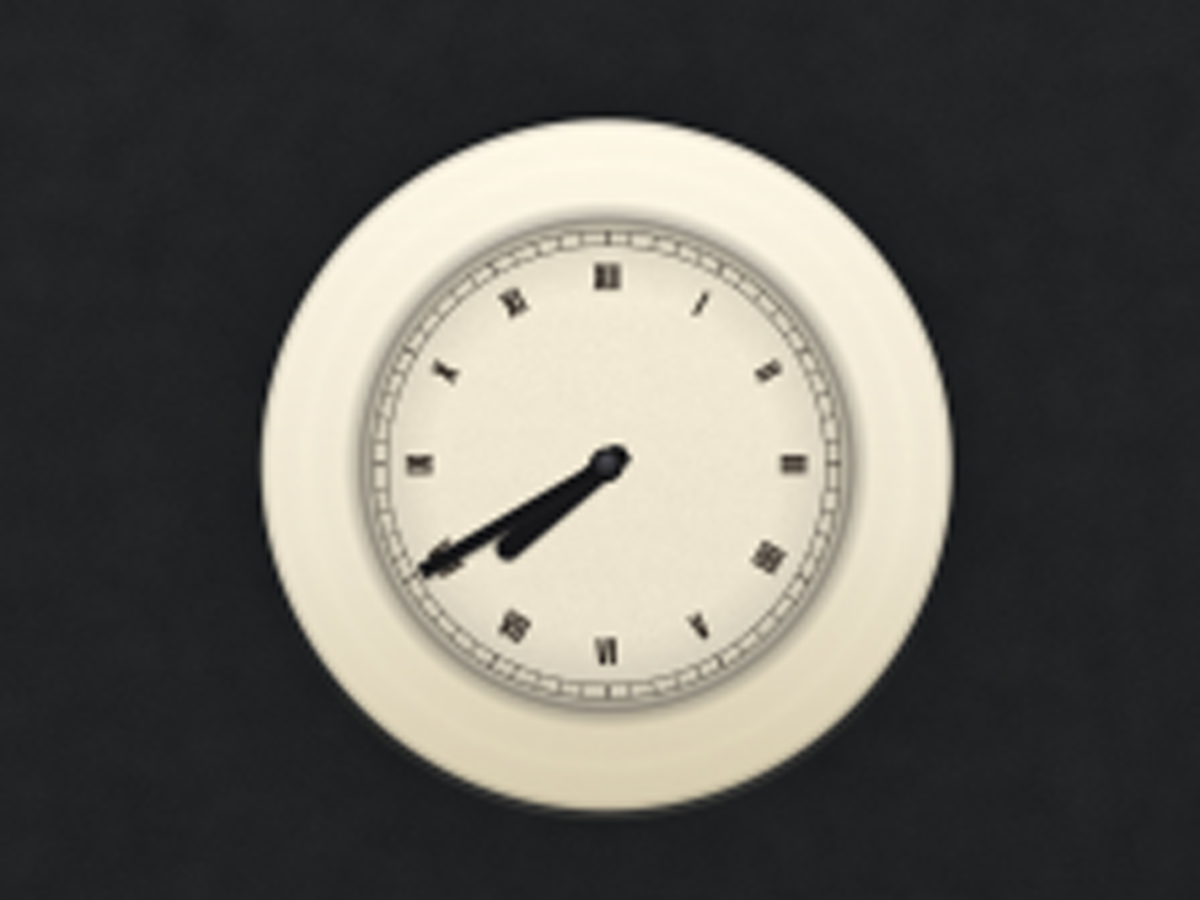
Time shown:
{"hour": 7, "minute": 40}
